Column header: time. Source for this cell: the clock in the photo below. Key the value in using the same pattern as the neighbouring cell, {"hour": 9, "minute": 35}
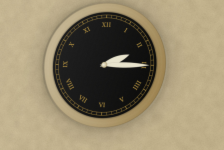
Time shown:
{"hour": 2, "minute": 15}
